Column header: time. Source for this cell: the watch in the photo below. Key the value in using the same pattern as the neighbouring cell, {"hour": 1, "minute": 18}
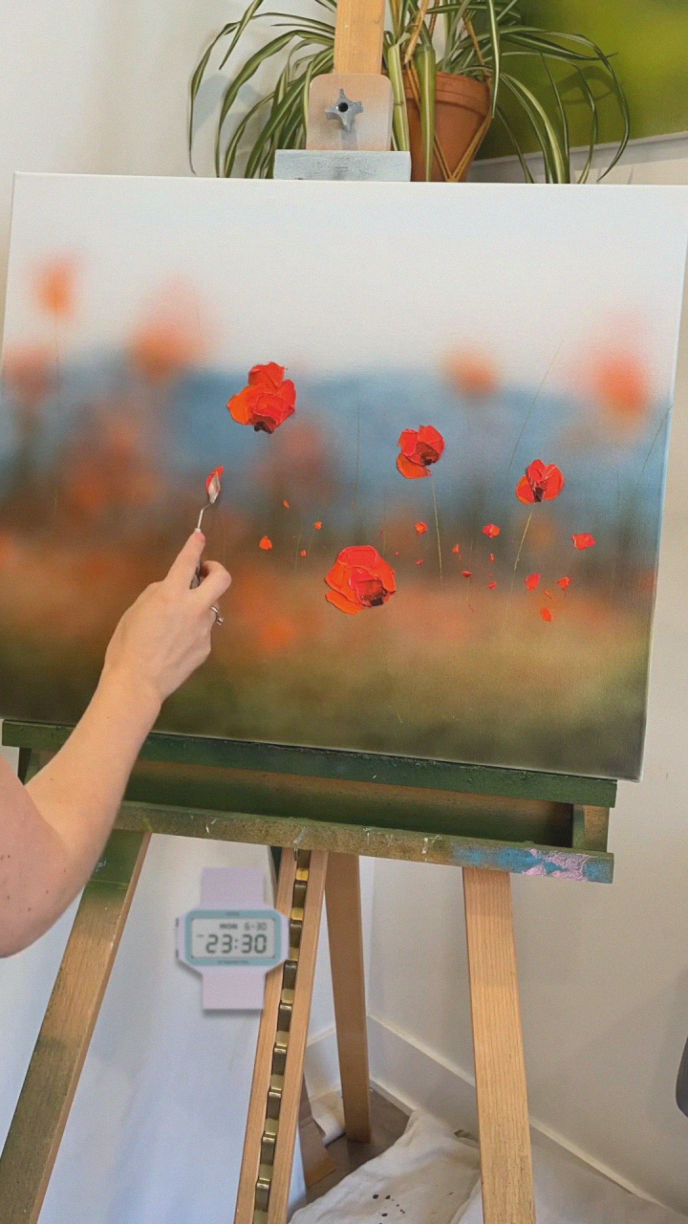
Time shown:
{"hour": 23, "minute": 30}
